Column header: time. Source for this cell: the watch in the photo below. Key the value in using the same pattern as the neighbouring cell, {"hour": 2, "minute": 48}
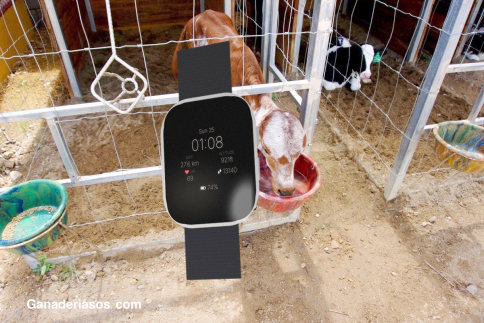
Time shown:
{"hour": 1, "minute": 8}
